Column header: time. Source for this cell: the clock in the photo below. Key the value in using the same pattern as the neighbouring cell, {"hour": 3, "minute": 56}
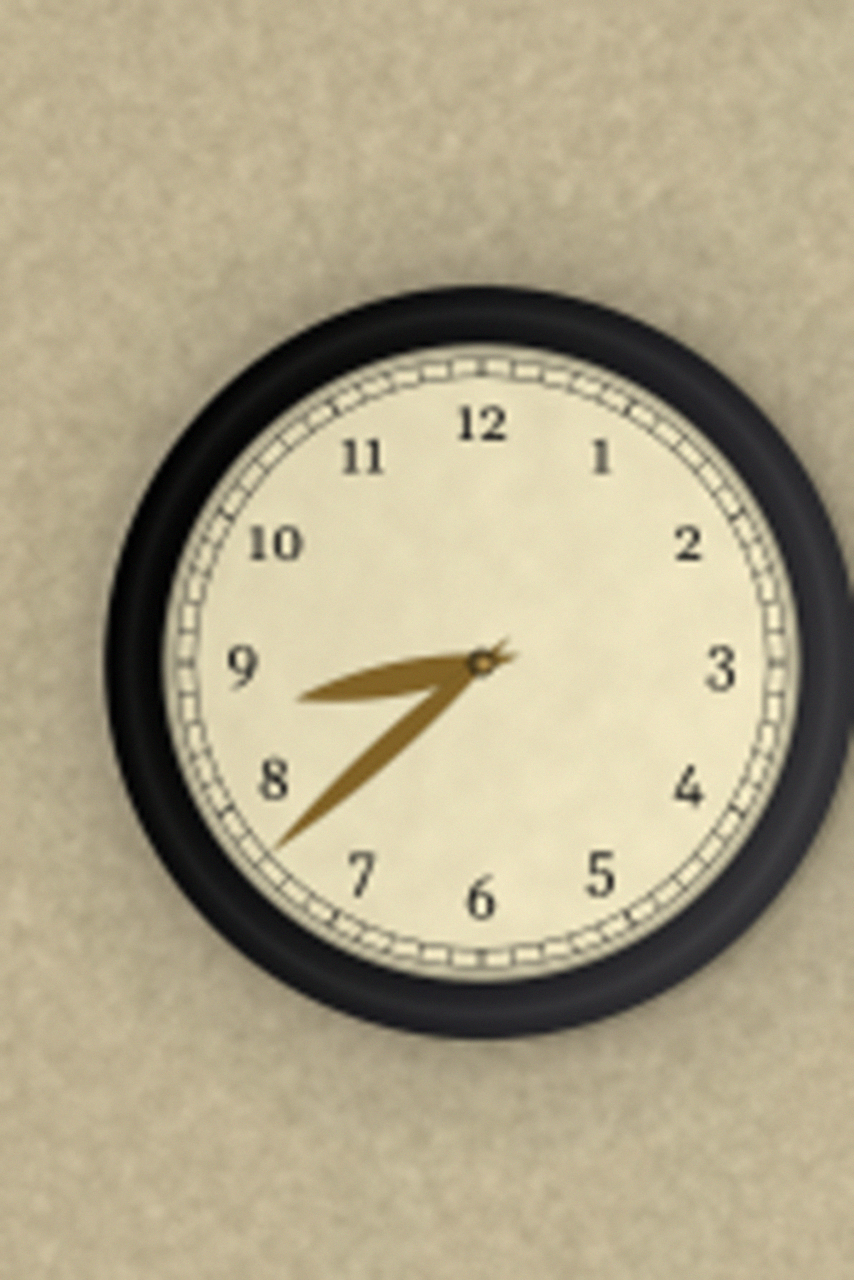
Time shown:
{"hour": 8, "minute": 38}
